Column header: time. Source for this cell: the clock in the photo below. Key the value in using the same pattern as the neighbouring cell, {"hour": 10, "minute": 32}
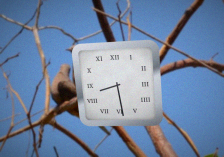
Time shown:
{"hour": 8, "minute": 29}
